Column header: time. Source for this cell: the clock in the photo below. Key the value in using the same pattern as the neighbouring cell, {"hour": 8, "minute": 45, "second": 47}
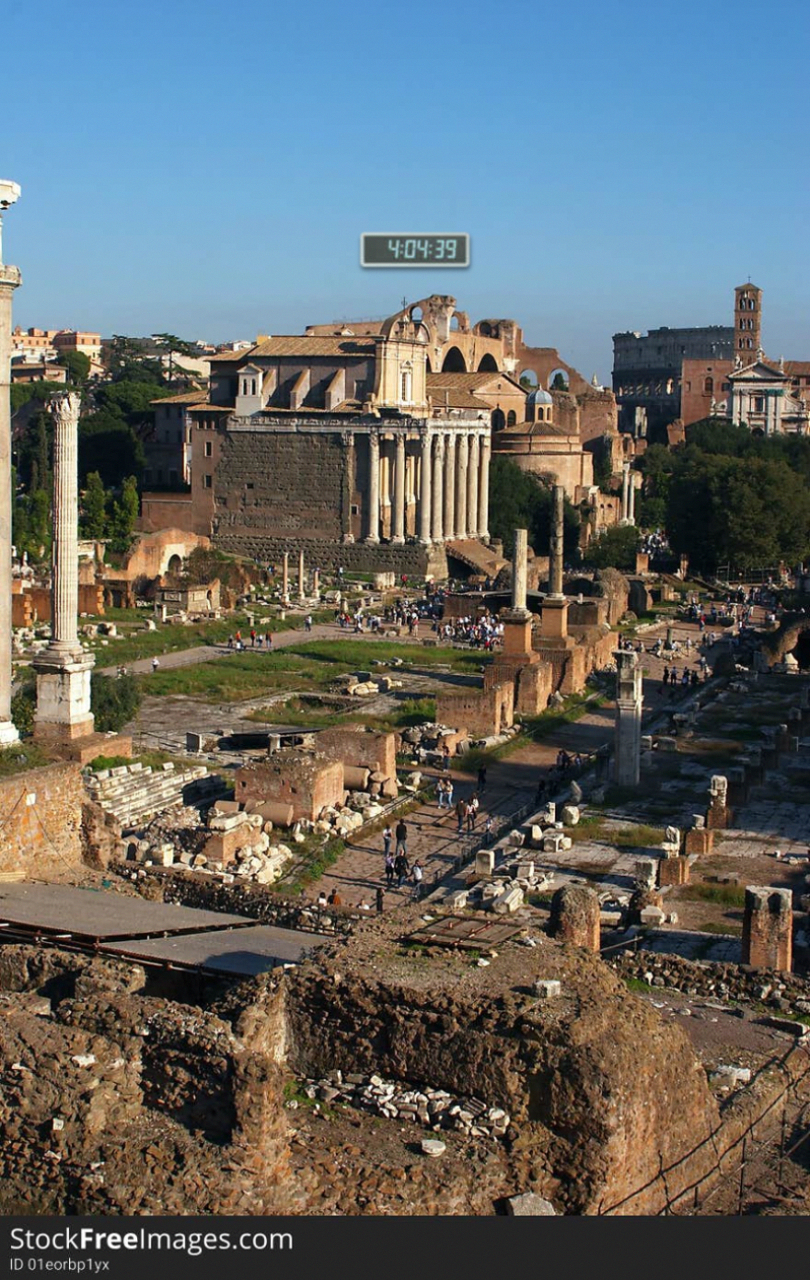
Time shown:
{"hour": 4, "minute": 4, "second": 39}
